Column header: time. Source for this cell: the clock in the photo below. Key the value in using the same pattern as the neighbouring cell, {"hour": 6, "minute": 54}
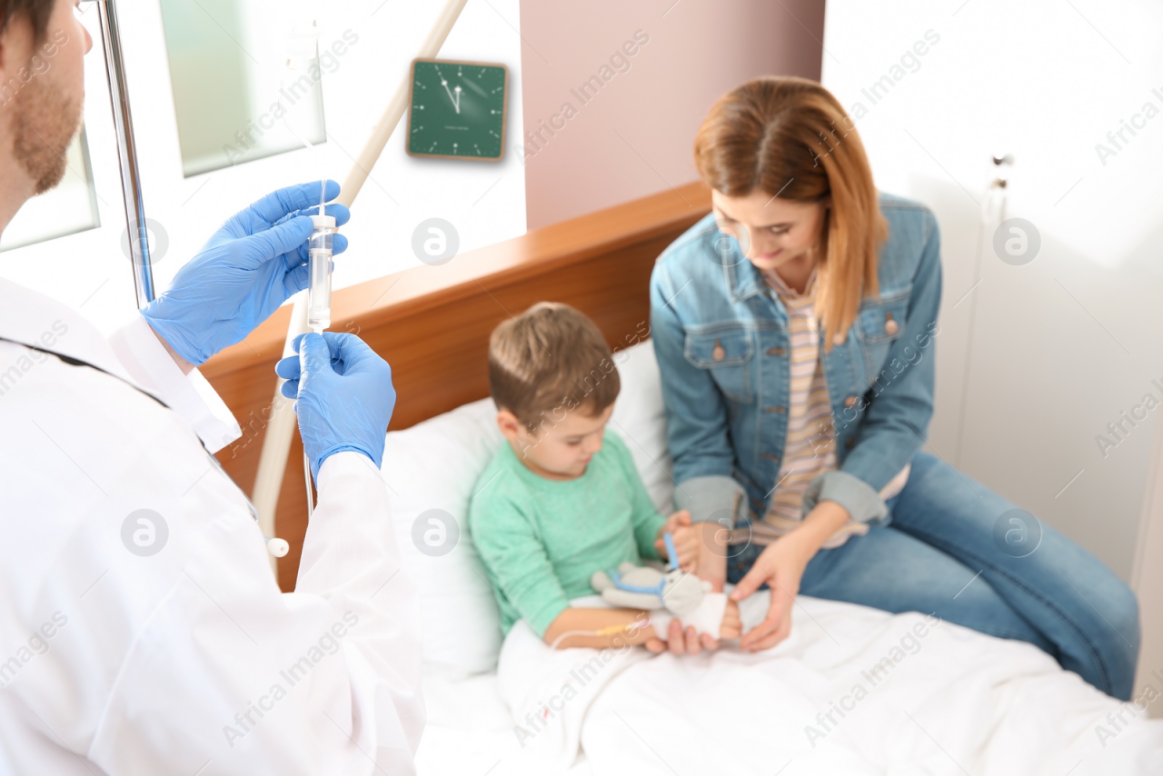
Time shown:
{"hour": 11, "minute": 55}
